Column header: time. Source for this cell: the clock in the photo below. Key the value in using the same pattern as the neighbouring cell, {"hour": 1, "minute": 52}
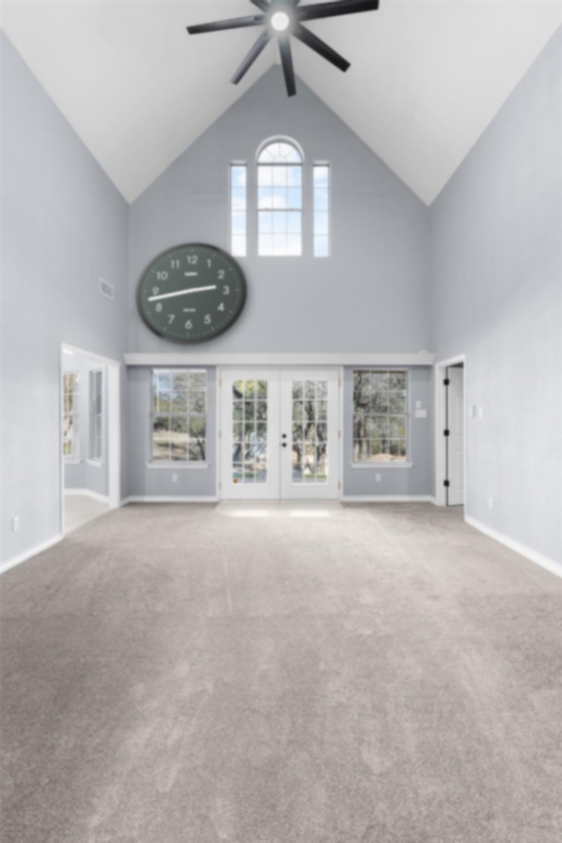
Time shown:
{"hour": 2, "minute": 43}
